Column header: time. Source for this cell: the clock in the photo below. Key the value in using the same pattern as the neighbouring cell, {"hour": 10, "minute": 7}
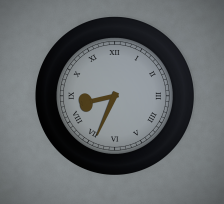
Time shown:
{"hour": 8, "minute": 34}
